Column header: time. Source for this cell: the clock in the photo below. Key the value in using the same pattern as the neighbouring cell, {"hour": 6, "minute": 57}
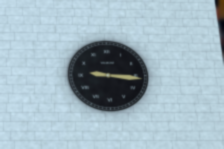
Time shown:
{"hour": 9, "minute": 16}
